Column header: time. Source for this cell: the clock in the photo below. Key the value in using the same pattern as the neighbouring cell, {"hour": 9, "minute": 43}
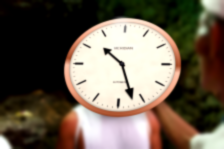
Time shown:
{"hour": 10, "minute": 27}
